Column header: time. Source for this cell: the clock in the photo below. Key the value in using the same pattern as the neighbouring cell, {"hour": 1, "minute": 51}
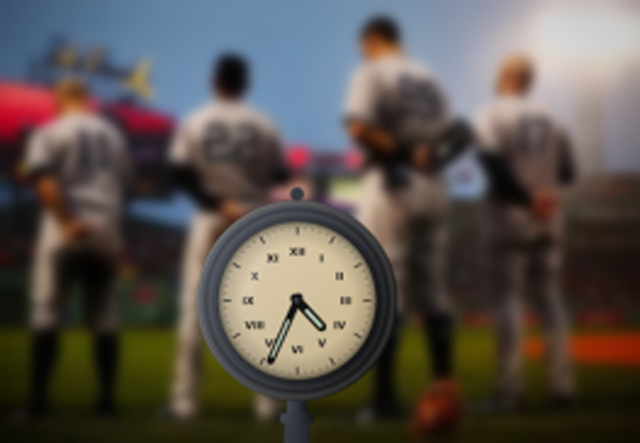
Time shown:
{"hour": 4, "minute": 34}
